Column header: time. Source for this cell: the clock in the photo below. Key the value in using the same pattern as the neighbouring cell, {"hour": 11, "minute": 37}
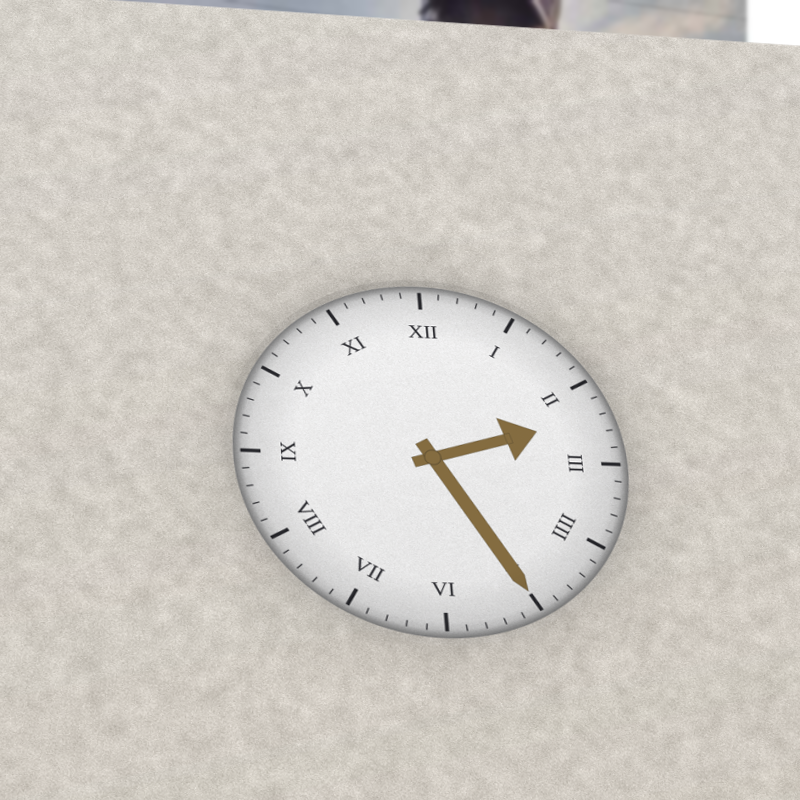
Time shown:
{"hour": 2, "minute": 25}
